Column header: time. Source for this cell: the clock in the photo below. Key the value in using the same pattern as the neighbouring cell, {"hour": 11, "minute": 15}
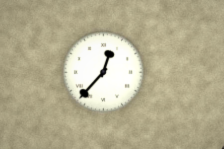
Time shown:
{"hour": 12, "minute": 37}
